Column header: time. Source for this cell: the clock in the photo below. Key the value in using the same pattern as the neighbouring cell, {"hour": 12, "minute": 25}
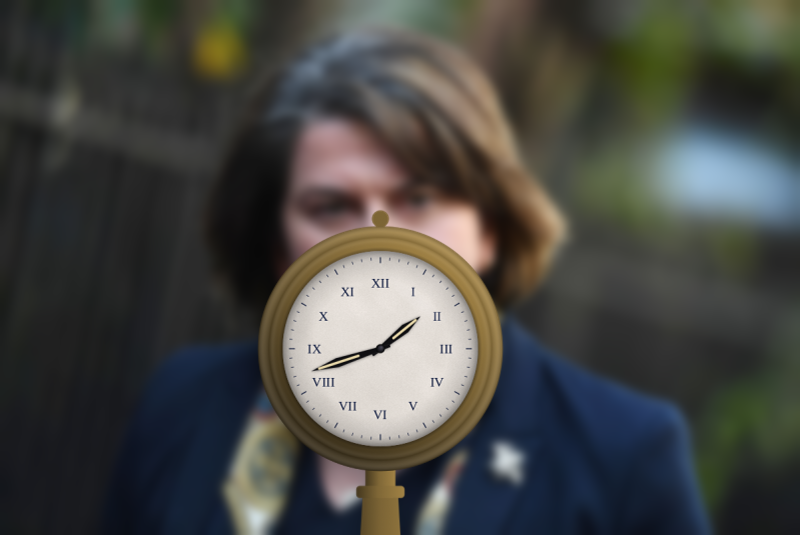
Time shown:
{"hour": 1, "minute": 42}
